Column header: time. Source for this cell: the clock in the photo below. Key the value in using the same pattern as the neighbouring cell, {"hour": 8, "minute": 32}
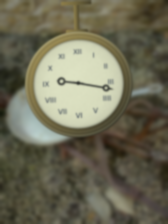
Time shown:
{"hour": 9, "minute": 17}
